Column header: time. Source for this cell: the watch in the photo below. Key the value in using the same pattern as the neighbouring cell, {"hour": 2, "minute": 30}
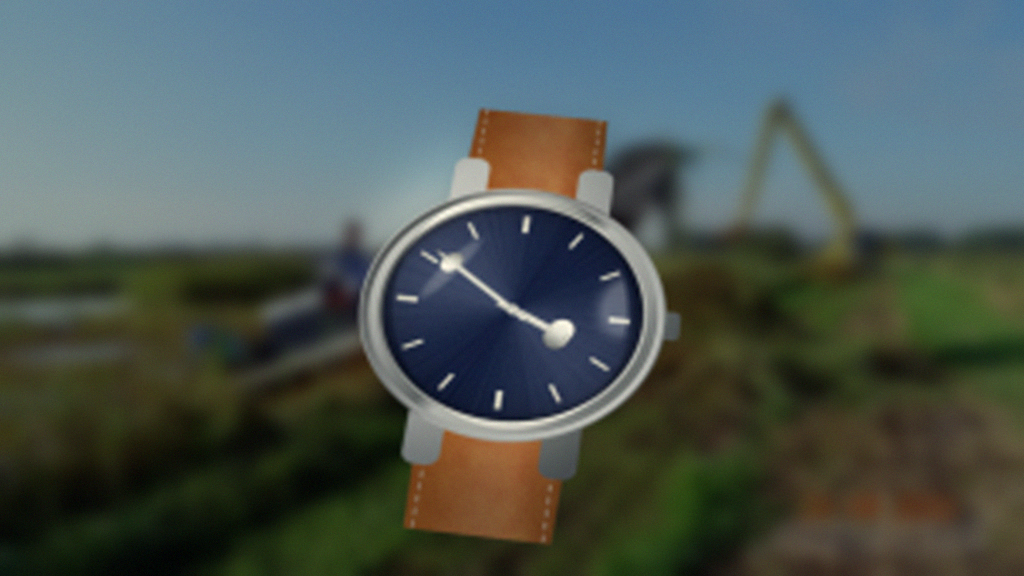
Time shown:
{"hour": 3, "minute": 51}
